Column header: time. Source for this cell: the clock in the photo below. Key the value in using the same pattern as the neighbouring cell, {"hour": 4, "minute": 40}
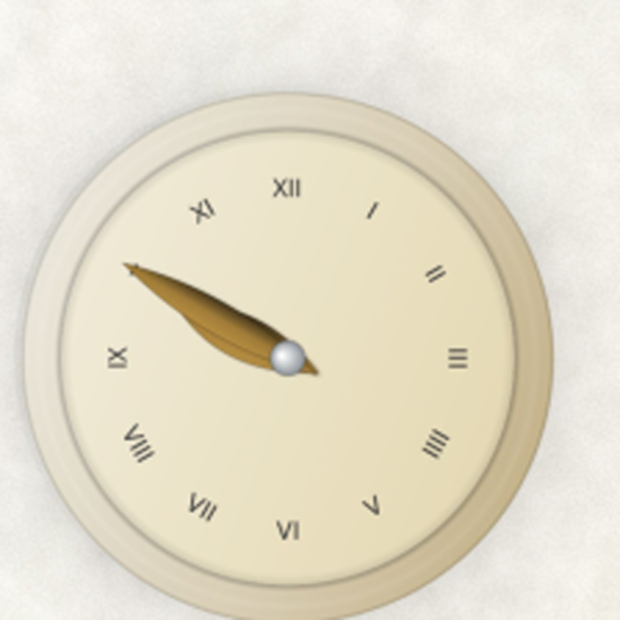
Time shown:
{"hour": 9, "minute": 50}
